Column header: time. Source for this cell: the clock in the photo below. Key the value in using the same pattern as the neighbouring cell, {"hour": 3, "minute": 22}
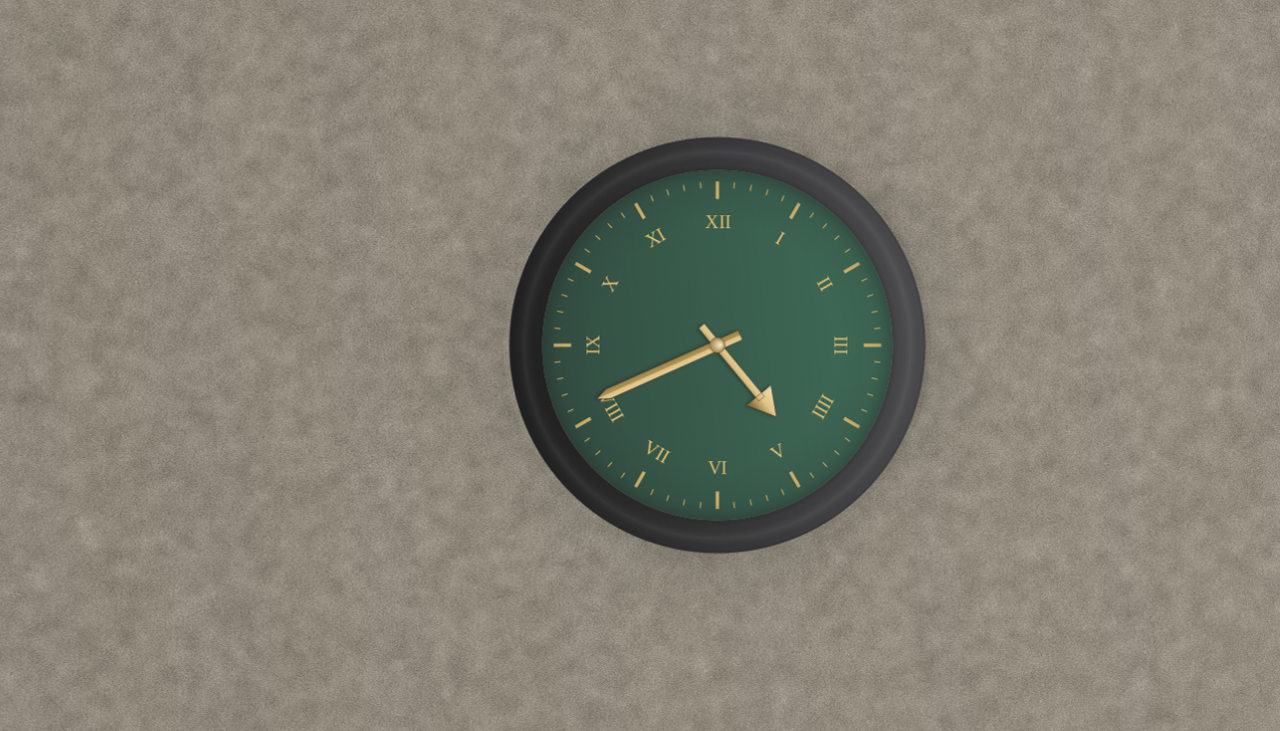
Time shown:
{"hour": 4, "minute": 41}
